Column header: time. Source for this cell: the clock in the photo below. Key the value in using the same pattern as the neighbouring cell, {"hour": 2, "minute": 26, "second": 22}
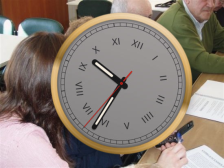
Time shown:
{"hour": 9, "minute": 31, "second": 33}
